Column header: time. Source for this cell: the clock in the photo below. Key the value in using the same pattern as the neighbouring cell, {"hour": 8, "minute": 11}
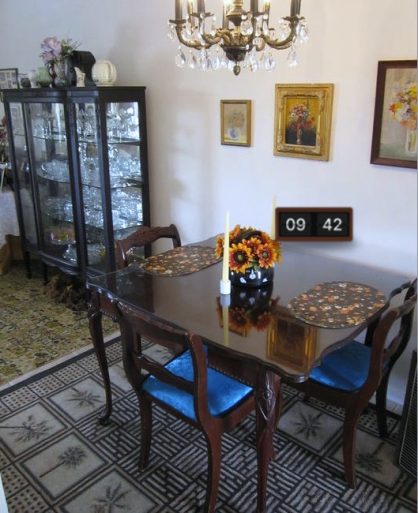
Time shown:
{"hour": 9, "minute": 42}
